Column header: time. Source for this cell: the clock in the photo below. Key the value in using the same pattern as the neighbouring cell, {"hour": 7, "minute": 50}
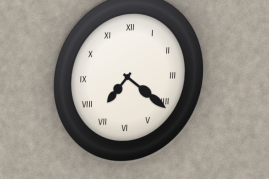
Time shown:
{"hour": 7, "minute": 21}
